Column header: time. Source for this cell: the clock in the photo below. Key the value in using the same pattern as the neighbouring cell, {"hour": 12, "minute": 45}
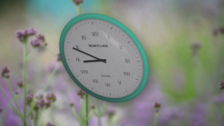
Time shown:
{"hour": 8, "minute": 49}
